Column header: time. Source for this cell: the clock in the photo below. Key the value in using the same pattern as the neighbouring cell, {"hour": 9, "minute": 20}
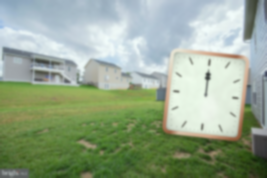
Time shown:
{"hour": 12, "minute": 0}
